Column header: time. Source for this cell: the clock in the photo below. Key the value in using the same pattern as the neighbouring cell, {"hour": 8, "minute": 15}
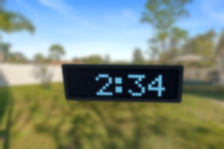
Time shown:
{"hour": 2, "minute": 34}
